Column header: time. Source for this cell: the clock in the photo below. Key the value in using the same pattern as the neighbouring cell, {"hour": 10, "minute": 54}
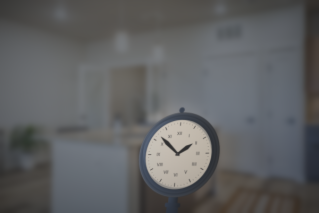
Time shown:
{"hour": 1, "minute": 52}
